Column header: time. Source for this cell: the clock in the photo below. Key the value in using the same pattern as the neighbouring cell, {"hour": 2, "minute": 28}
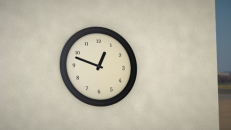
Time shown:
{"hour": 12, "minute": 48}
